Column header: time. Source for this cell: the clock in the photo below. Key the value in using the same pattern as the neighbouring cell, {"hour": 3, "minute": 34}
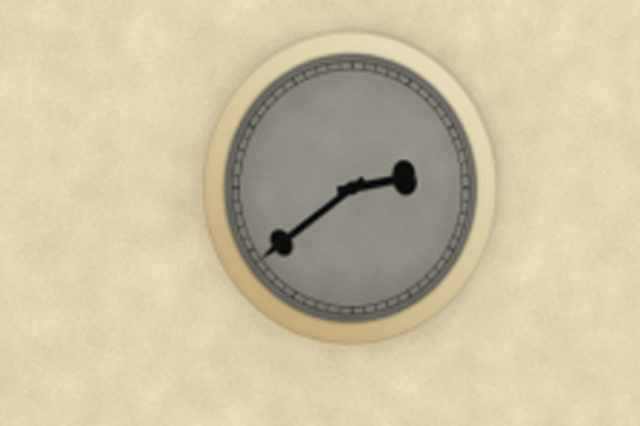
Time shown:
{"hour": 2, "minute": 39}
